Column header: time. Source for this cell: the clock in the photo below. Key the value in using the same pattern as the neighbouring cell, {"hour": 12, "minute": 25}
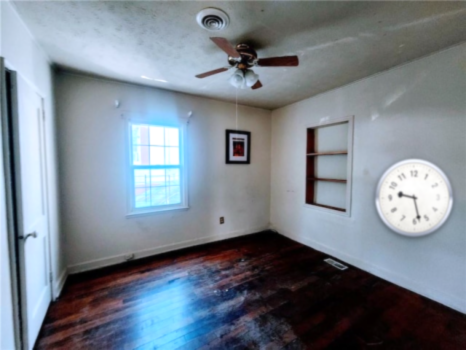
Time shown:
{"hour": 9, "minute": 28}
